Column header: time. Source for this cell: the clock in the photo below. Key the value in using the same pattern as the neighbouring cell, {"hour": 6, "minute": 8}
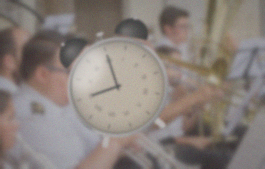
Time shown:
{"hour": 9, "minute": 0}
